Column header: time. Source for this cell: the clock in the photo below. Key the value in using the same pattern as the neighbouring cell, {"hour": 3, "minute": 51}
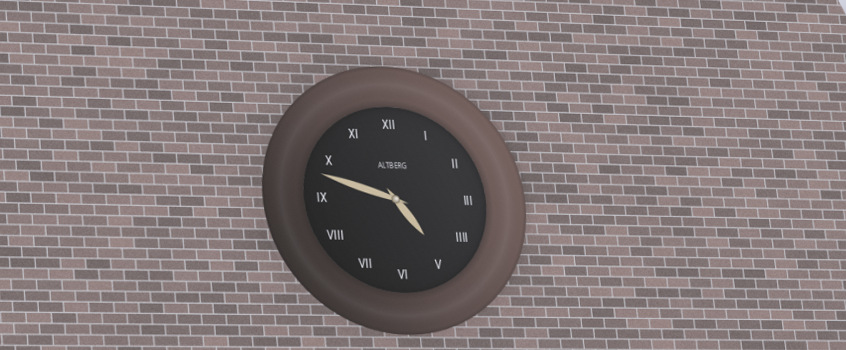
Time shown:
{"hour": 4, "minute": 48}
